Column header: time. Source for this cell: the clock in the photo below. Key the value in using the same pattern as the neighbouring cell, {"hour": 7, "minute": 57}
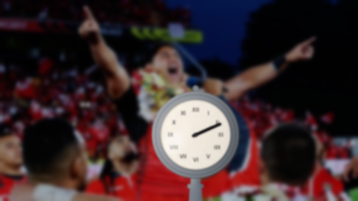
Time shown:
{"hour": 2, "minute": 11}
